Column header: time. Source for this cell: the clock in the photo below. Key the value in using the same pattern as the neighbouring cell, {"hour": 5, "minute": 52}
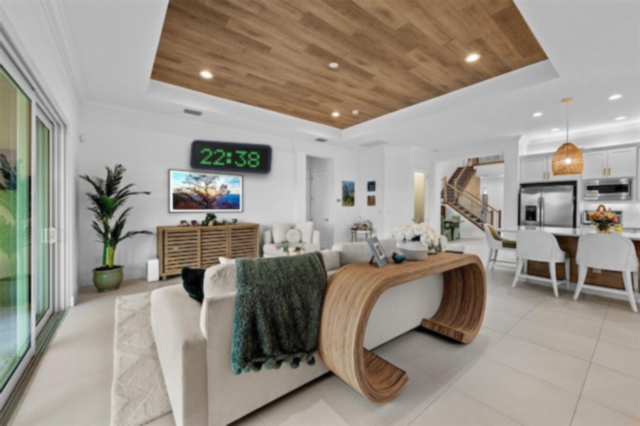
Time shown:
{"hour": 22, "minute": 38}
